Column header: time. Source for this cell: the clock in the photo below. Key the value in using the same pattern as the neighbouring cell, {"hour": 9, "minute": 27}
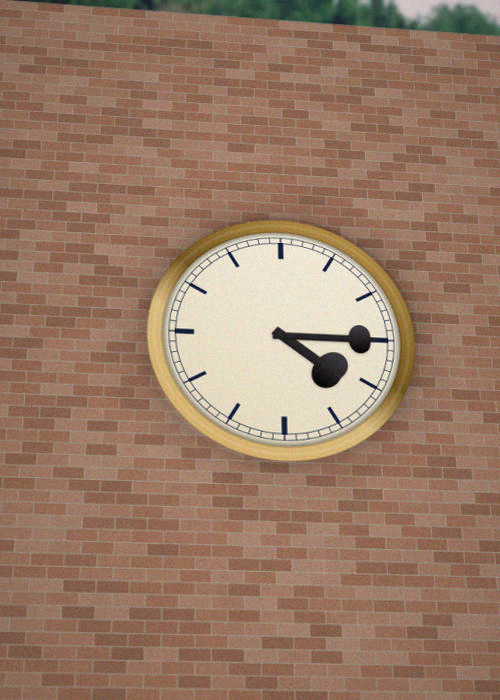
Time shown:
{"hour": 4, "minute": 15}
